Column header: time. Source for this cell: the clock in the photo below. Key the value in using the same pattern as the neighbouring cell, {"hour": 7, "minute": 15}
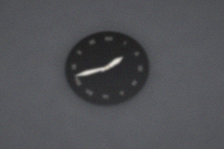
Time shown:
{"hour": 1, "minute": 42}
